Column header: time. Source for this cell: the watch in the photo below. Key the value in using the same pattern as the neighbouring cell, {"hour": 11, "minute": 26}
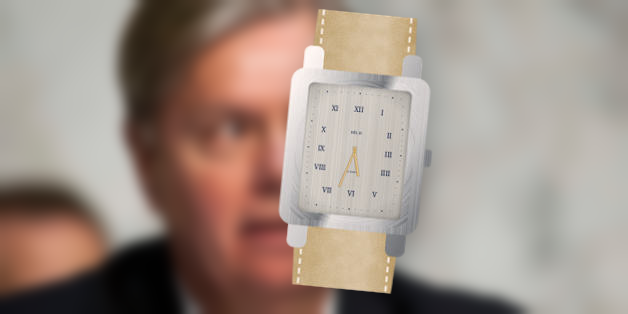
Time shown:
{"hour": 5, "minute": 33}
